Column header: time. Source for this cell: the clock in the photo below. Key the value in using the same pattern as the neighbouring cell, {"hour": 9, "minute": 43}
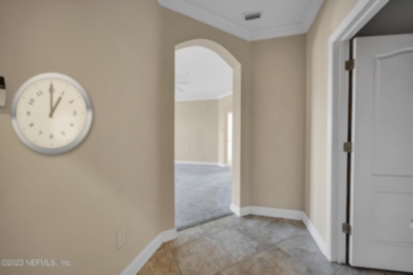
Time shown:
{"hour": 1, "minute": 0}
